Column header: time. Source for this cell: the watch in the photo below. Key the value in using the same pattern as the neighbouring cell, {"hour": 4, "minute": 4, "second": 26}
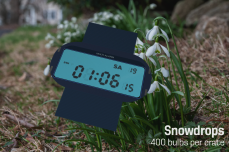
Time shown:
{"hour": 1, "minute": 6, "second": 15}
